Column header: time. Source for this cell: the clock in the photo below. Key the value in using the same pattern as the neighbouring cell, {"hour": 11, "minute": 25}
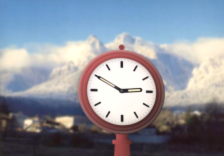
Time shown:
{"hour": 2, "minute": 50}
